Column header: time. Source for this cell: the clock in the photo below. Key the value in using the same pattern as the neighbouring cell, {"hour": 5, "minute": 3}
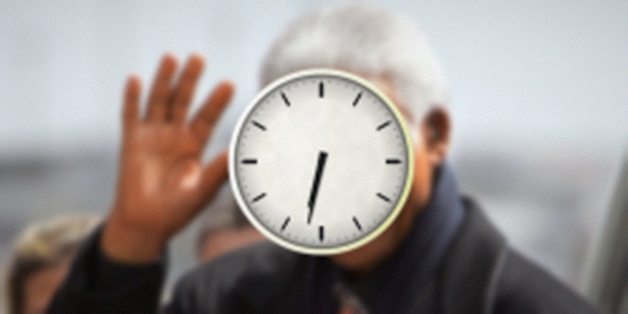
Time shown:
{"hour": 6, "minute": 32}
